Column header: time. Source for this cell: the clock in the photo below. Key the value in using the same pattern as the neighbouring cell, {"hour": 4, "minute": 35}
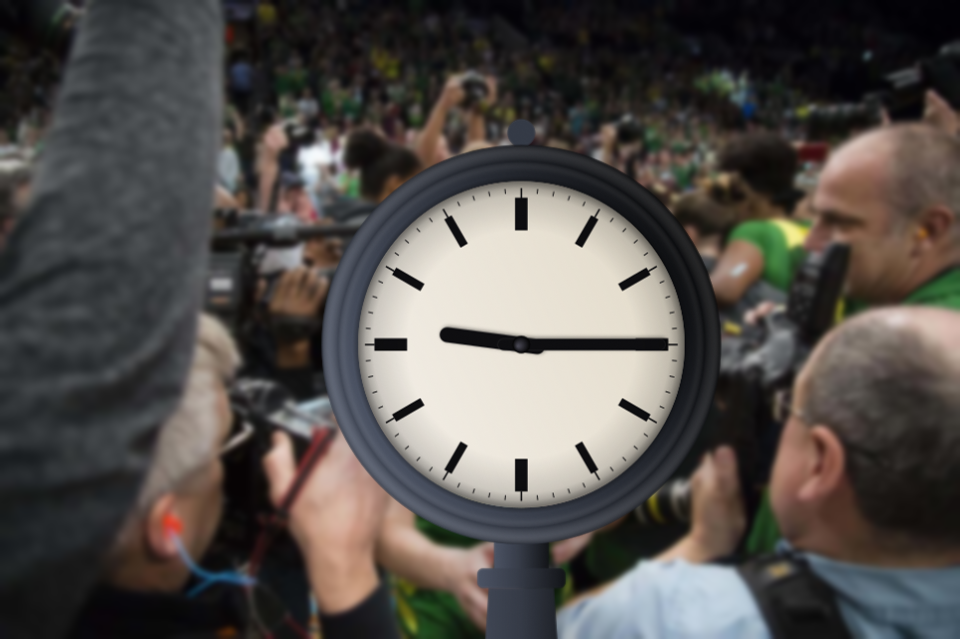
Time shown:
{"hour": 9, "minute": 15}
